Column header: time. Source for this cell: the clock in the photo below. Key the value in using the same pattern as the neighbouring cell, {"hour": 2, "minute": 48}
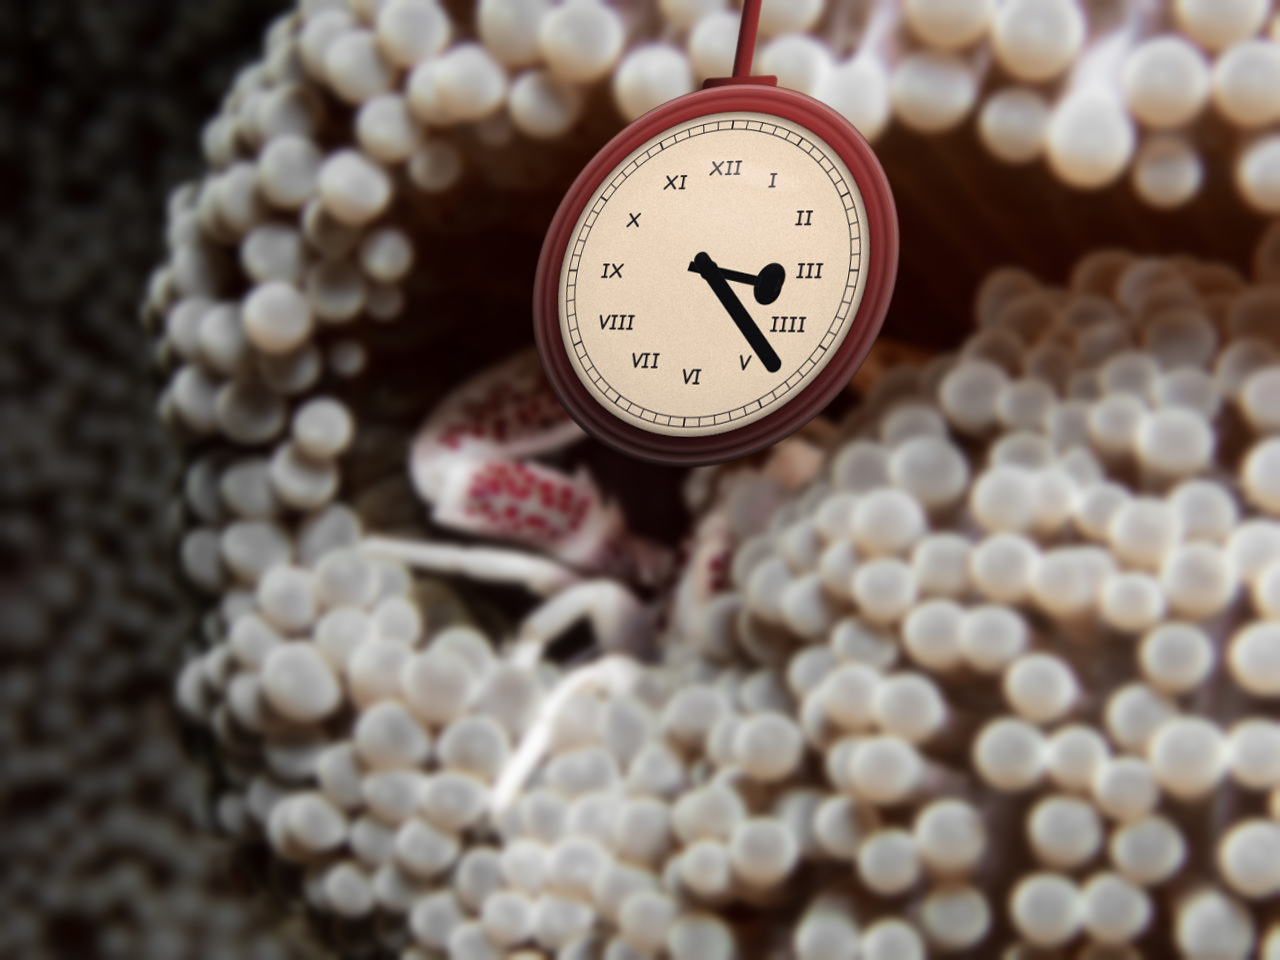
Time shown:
{"hour": 3, "minute": 23}
